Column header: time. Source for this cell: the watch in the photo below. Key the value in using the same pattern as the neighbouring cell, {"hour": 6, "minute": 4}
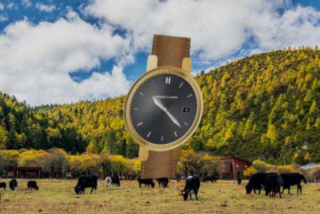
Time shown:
{"hour": 10, "minute": 22}
